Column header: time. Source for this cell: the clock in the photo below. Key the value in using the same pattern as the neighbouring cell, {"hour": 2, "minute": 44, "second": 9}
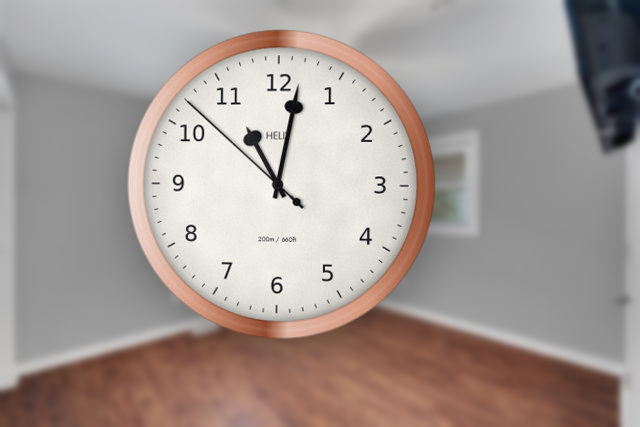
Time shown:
{"hour": 11, "minute": 1, "second": 52}
